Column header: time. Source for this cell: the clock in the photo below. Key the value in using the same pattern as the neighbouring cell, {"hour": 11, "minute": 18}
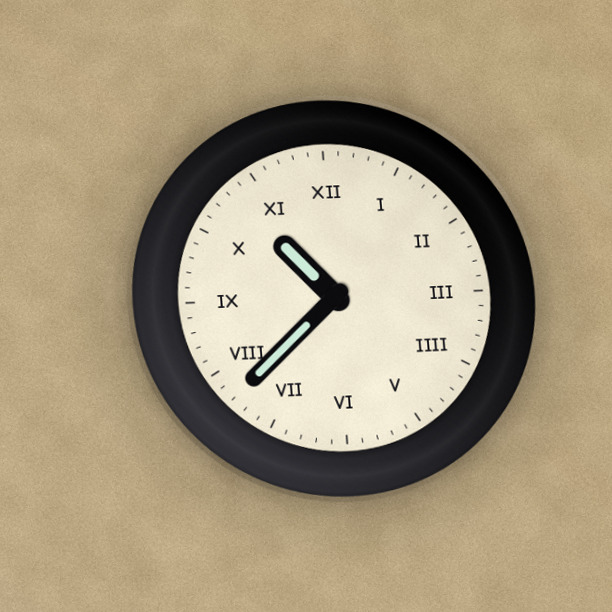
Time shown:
{"hour": 10, "minute": 38}
